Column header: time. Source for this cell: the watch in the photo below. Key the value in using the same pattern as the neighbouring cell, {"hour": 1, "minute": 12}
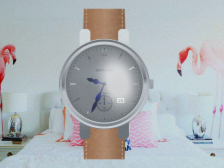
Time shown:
{"hour": 9, "minute": 34}
